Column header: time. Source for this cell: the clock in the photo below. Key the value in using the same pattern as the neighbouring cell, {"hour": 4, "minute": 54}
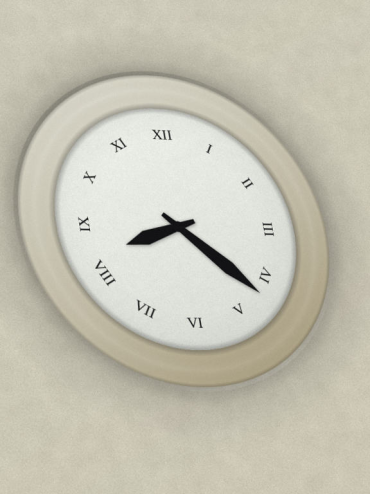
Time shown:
{"hour": 8, "minute": 22}
